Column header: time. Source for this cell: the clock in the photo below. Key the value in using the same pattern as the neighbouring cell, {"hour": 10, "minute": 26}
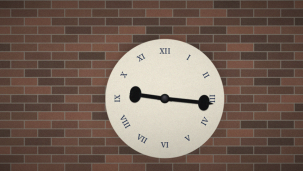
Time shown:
{"hour": 9, "minute": 16}
